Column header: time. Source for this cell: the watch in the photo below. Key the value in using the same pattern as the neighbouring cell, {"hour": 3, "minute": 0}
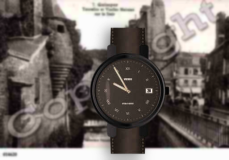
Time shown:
{"hour": 9, "minute": 55}
